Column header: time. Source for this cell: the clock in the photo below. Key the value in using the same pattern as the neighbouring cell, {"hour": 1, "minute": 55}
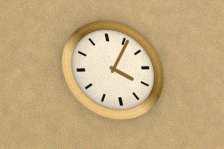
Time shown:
{"hour": 4, "minute": 6}
